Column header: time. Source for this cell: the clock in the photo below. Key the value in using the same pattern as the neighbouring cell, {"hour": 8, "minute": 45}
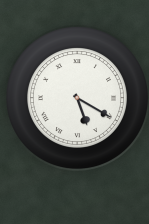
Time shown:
{"hour": 5, "minute": 20}
